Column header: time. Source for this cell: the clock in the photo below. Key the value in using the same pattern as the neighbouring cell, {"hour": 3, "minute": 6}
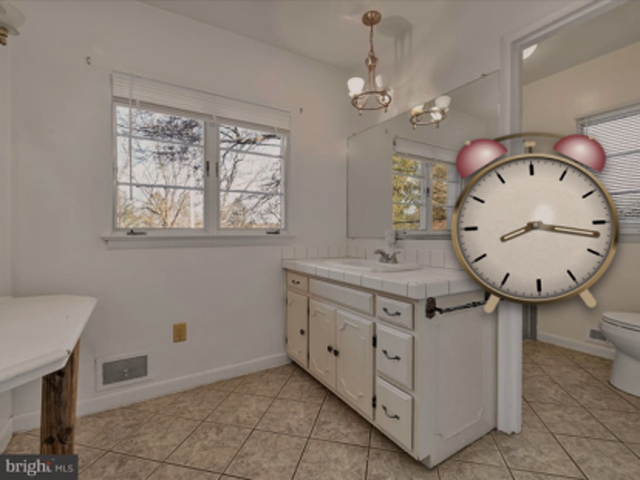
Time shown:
{"hour": 8, "minute": 17}
